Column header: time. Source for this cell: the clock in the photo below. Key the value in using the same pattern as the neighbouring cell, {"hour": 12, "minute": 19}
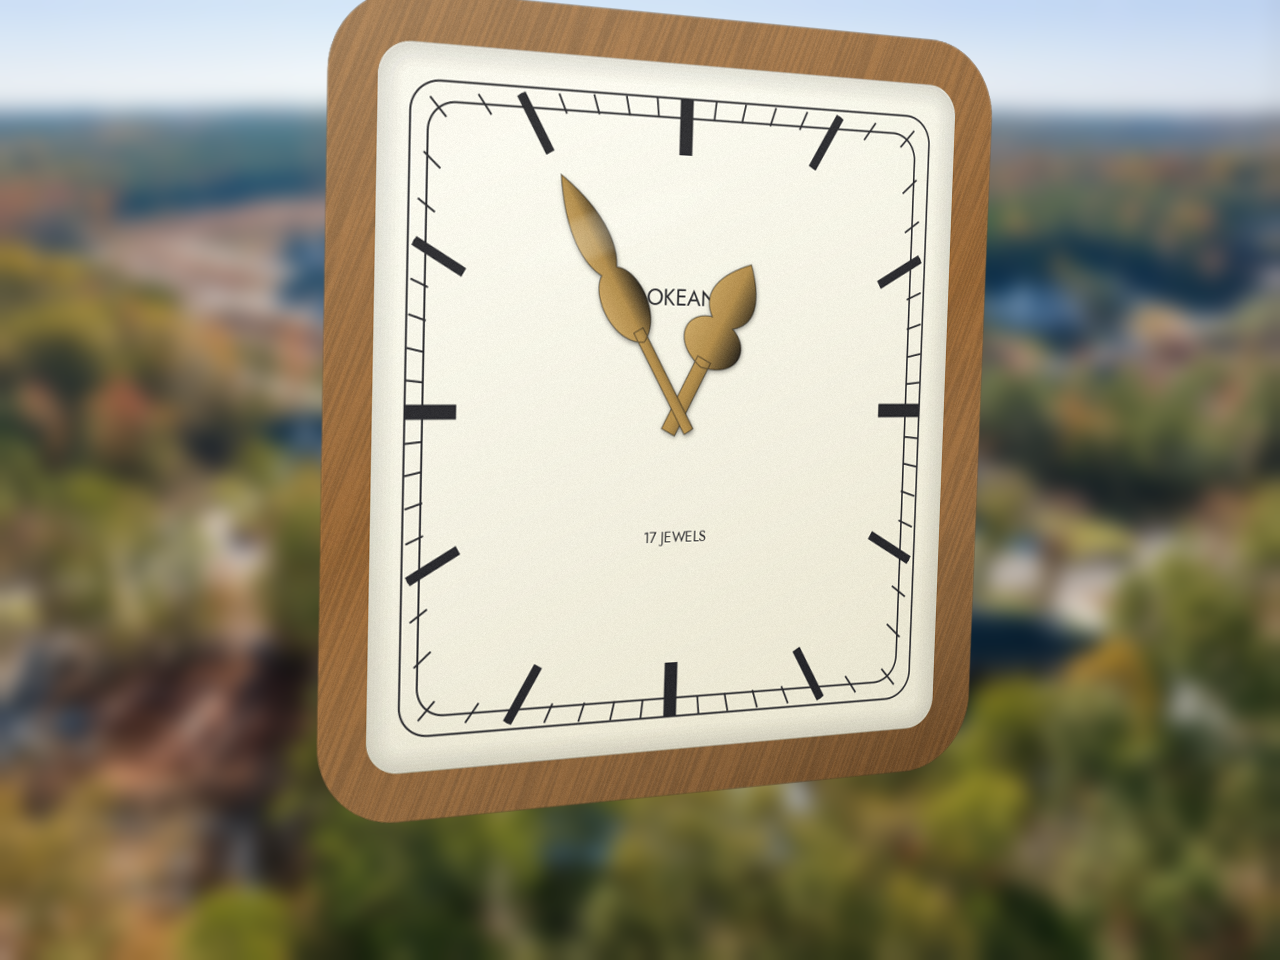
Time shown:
{"hour": 12, "minute": 55}
